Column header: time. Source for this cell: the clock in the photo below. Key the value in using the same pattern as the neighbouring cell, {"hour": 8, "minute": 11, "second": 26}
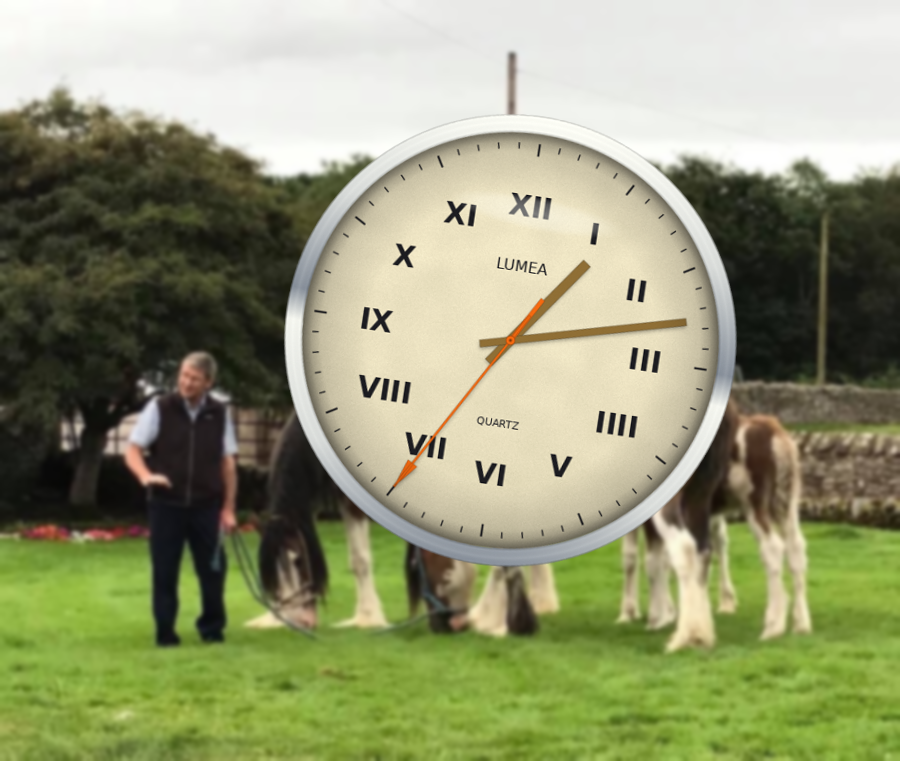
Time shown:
{"hour": 1, "minute": 12, "second": 35}
